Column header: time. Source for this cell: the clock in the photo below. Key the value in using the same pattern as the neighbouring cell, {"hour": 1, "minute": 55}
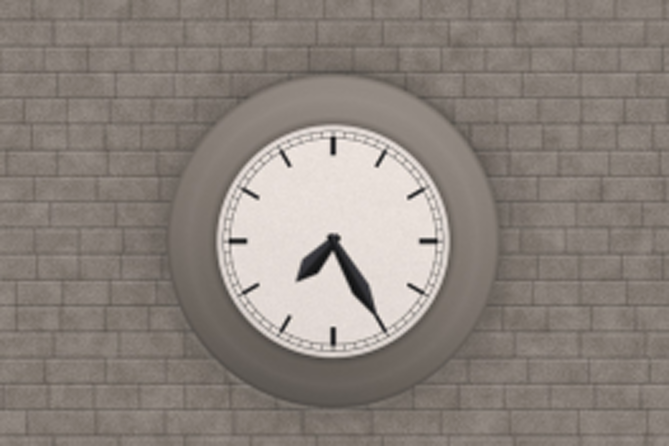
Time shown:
{"hour": 7, "minute": 25}
